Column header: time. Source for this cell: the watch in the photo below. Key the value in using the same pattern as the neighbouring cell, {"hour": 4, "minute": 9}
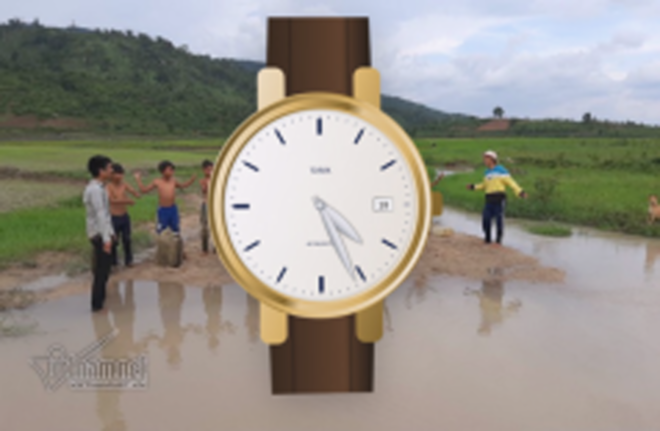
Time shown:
{"hour": 4, "minute": 26}
